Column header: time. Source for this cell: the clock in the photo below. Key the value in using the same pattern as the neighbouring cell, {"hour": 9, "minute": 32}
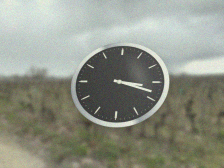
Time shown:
{"hour": 3, "minute": 18}
